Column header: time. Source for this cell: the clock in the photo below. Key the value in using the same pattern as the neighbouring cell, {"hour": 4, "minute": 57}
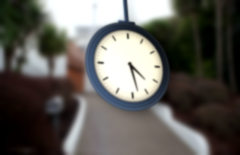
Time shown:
{"hour": 4, "minute": 28}
